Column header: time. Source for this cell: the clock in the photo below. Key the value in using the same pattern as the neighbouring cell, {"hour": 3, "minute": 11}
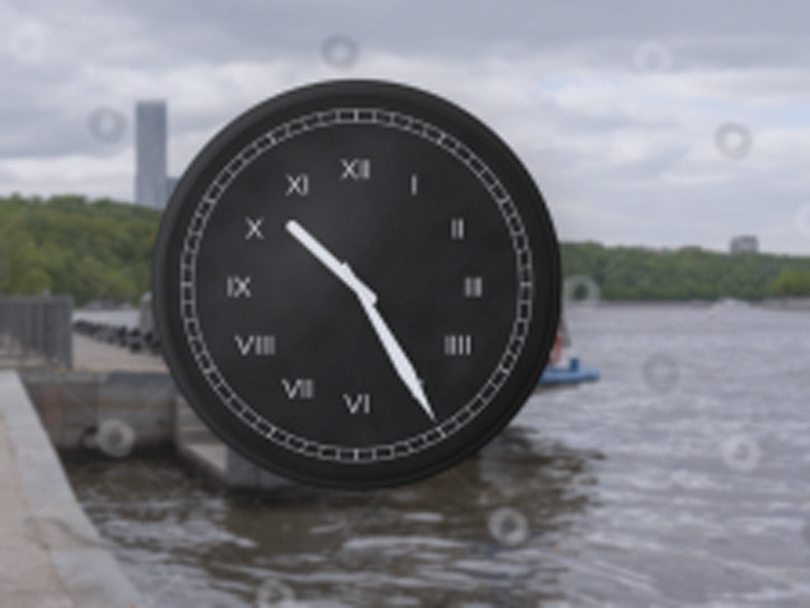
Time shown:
{"hour": 10, "minute": 25}
